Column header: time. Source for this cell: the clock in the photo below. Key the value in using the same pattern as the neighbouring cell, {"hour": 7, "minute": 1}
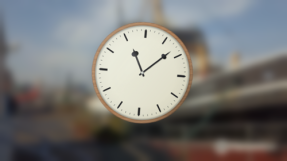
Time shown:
{"hour": 11, "minute": 8}
